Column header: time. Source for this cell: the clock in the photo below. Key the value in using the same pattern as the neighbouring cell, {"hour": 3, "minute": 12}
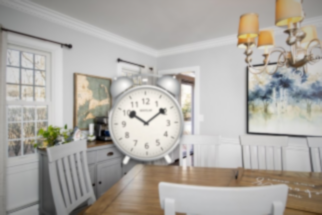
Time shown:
{"hour": 10, "minute": 9}
